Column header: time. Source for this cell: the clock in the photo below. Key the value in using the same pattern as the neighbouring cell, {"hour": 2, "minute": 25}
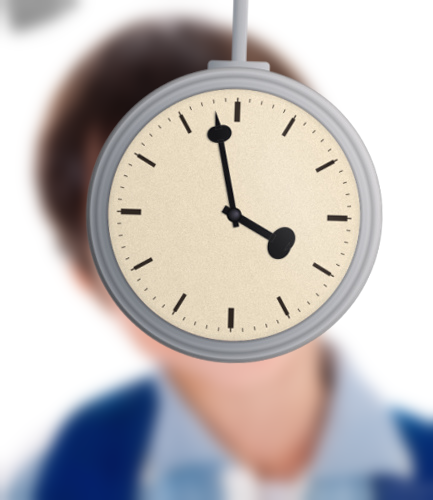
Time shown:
{"hour": 3, "minute": 58}
